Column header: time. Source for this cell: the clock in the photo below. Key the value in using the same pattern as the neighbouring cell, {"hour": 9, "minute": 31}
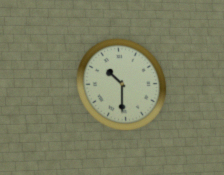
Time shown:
{"hour": 10, "minute": 31}
